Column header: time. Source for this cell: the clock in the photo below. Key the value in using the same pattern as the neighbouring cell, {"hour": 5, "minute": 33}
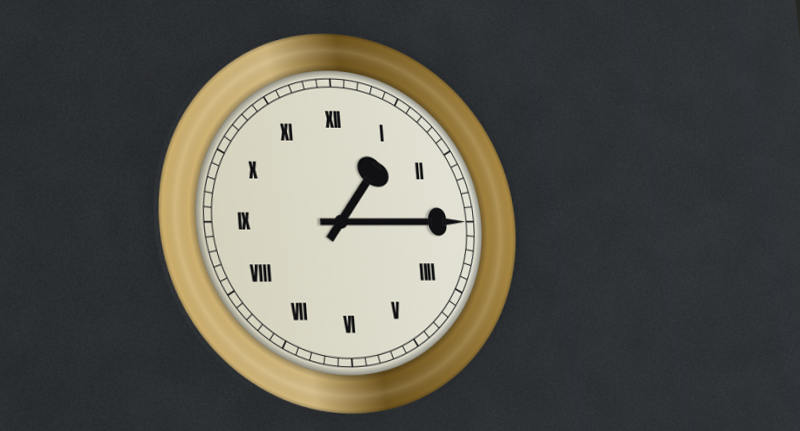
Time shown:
{"hour": 1, "minute": 15}
